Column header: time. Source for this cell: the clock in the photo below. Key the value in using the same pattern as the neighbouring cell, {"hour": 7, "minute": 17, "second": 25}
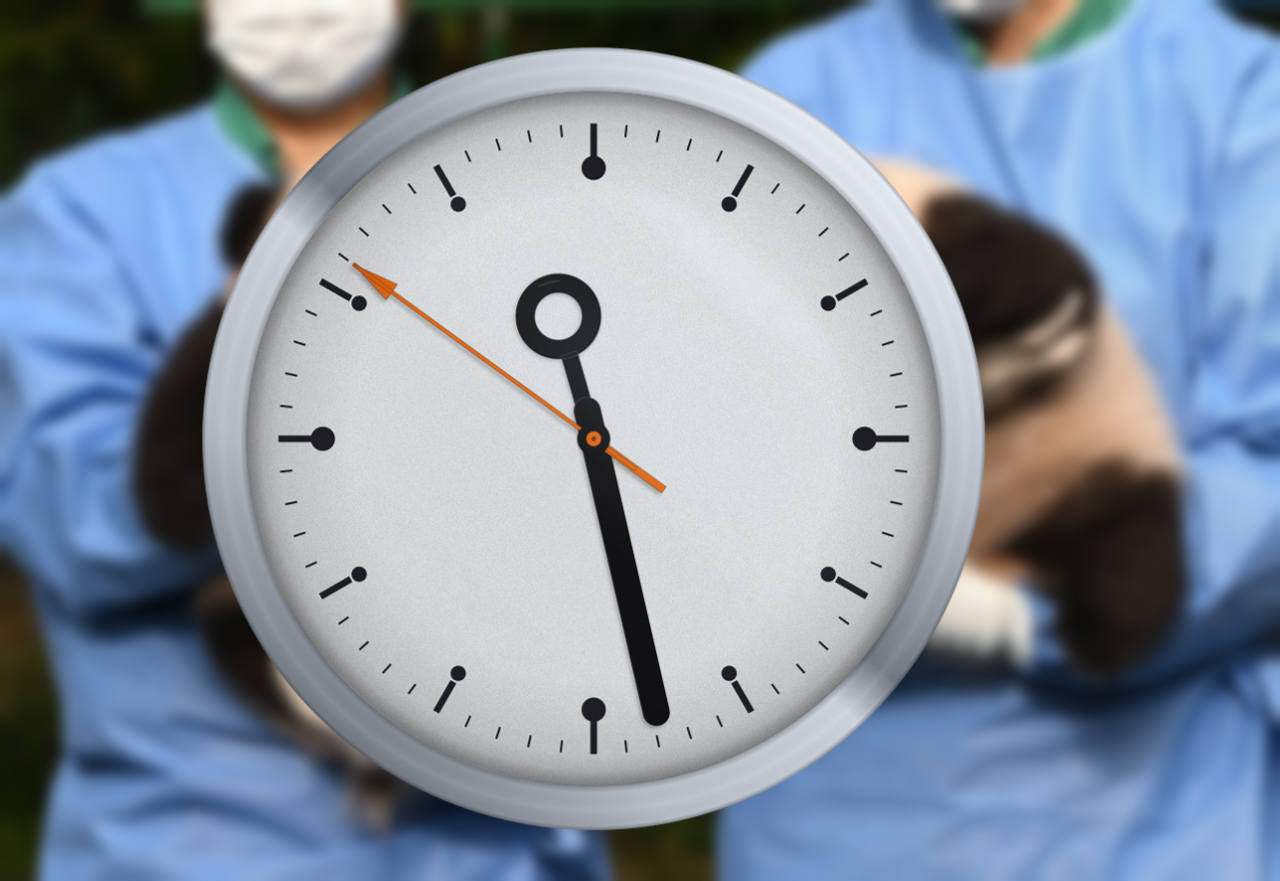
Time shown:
{"hour": 11, "minute": 27, "second": 51}
